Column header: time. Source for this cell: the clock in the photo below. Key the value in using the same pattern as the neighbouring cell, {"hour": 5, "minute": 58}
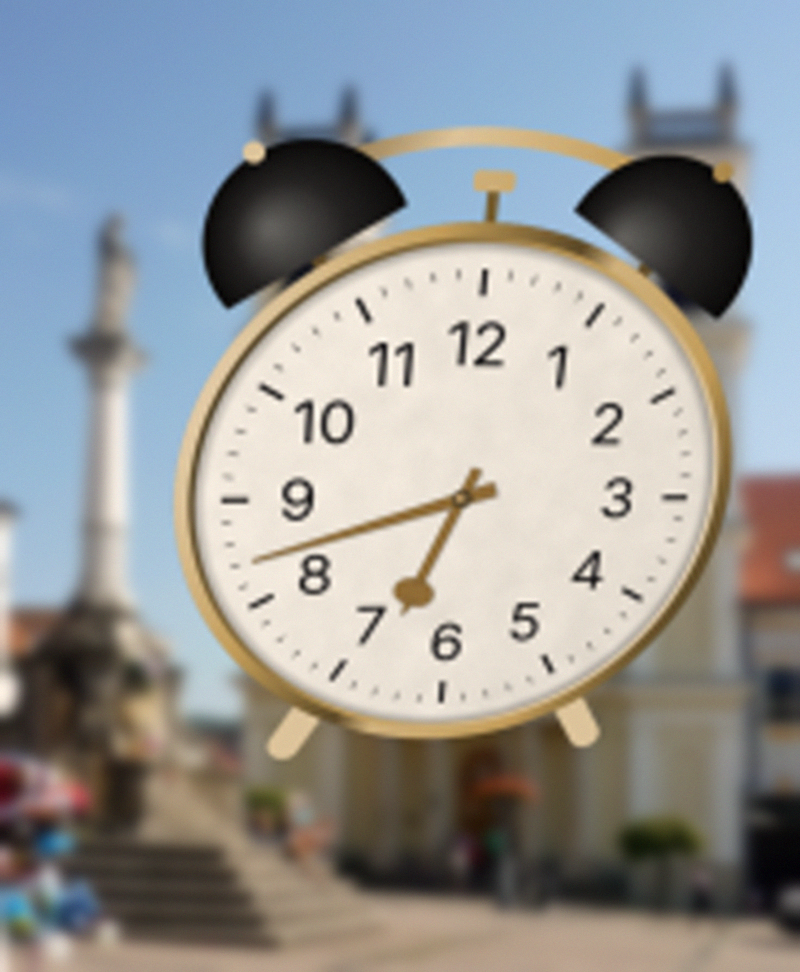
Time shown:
{"hour": 6, "minute": 42}
